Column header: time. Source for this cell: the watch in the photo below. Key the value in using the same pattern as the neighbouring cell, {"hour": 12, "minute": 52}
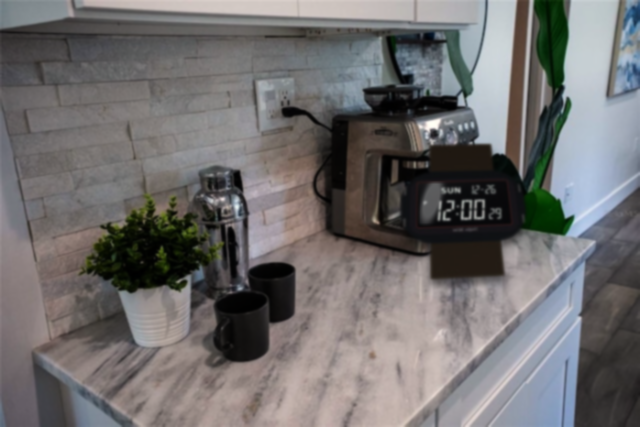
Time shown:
{"hour": 12, "minute": 0}
